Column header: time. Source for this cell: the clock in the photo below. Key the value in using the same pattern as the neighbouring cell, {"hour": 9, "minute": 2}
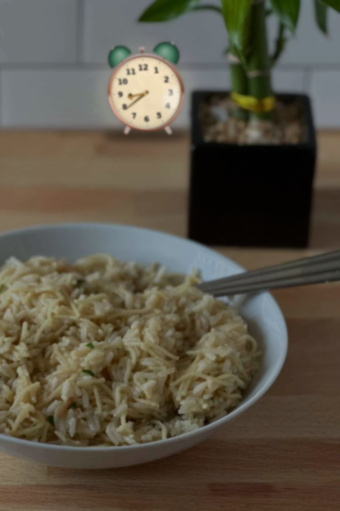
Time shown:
{"hour": 8, "minute": 39}
